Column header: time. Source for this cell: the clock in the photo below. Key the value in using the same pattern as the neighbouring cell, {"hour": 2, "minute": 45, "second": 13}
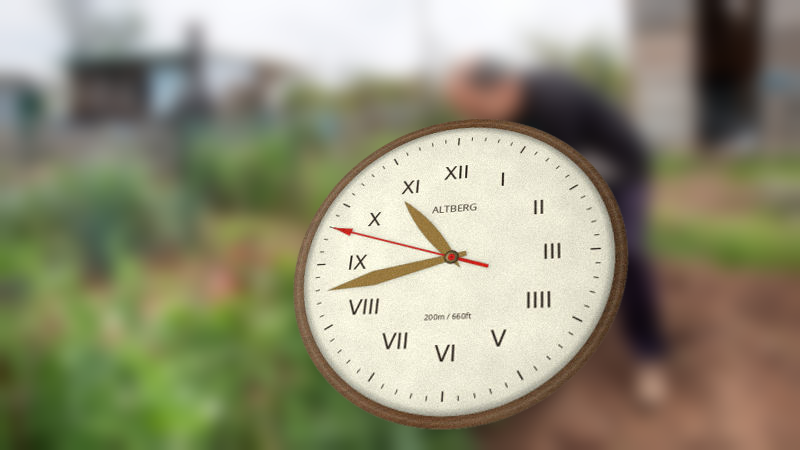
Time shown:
{"hour": 10, "minute": 42, "second": 48}
